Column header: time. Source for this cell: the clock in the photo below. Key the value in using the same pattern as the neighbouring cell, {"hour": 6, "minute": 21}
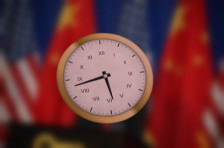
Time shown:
{"hour": 5, "minute": 43}
